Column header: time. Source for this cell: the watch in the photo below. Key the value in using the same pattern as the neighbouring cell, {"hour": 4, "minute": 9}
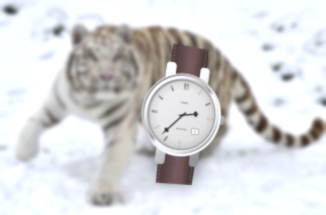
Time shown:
{"hour": 2, "minute": 37}
